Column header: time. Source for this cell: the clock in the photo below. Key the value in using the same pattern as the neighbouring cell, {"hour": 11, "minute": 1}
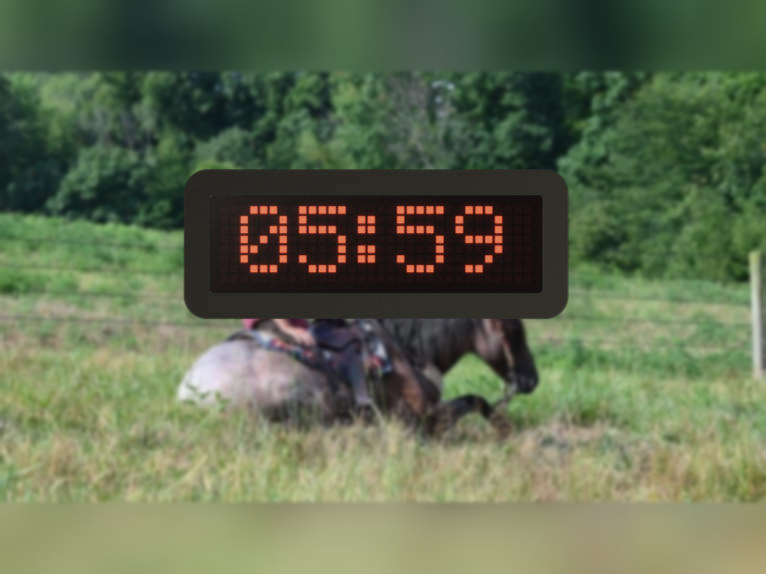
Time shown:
{"hour": 5, "minute": 59}
